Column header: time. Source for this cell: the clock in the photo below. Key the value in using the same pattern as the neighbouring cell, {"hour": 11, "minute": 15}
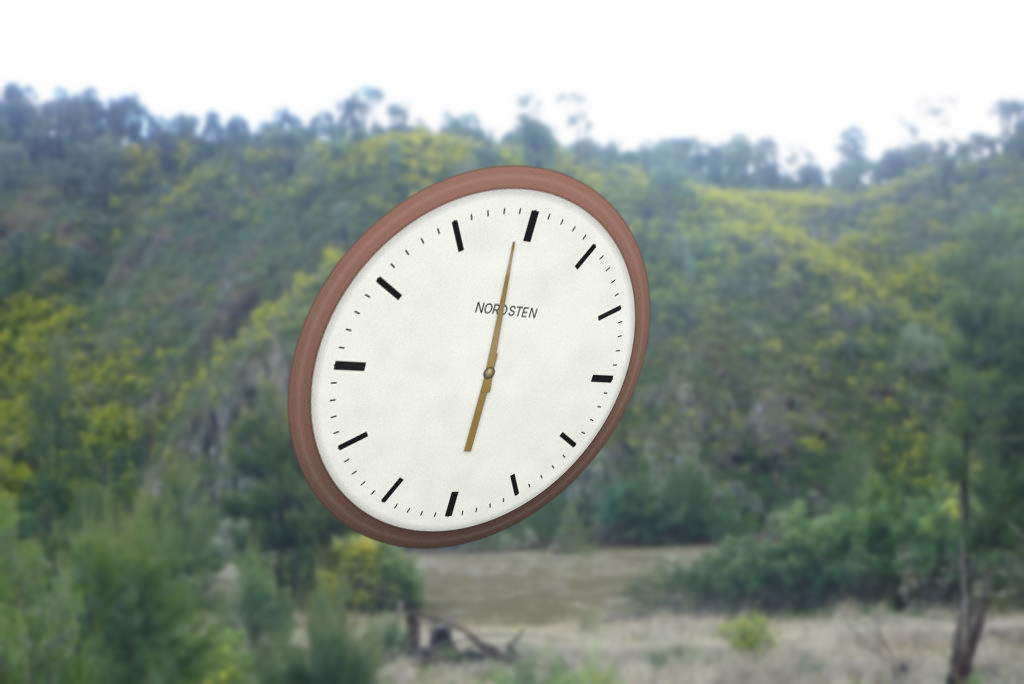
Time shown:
{"hour": 5, "minute": 59}
